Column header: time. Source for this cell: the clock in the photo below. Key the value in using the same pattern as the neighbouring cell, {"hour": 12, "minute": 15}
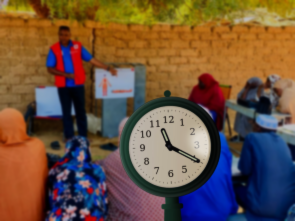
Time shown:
{"hour": 11, "minute": 20}
